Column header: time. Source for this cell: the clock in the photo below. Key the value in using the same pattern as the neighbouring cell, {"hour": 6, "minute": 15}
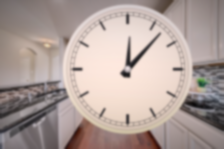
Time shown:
{"hour": 12, "minute": 7}
